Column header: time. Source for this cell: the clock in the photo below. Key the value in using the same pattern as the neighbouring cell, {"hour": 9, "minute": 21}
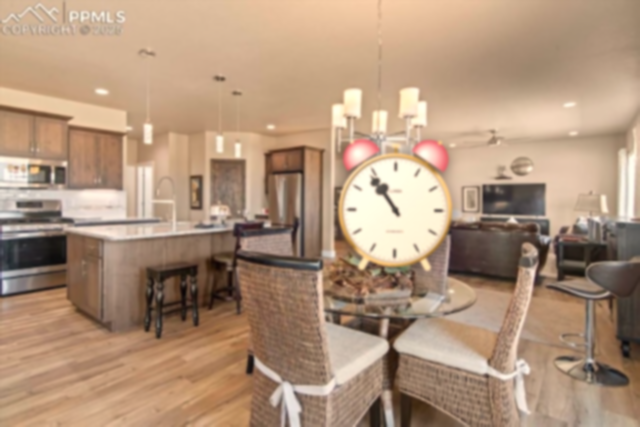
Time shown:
{"hour": 10, "minute": 54}
